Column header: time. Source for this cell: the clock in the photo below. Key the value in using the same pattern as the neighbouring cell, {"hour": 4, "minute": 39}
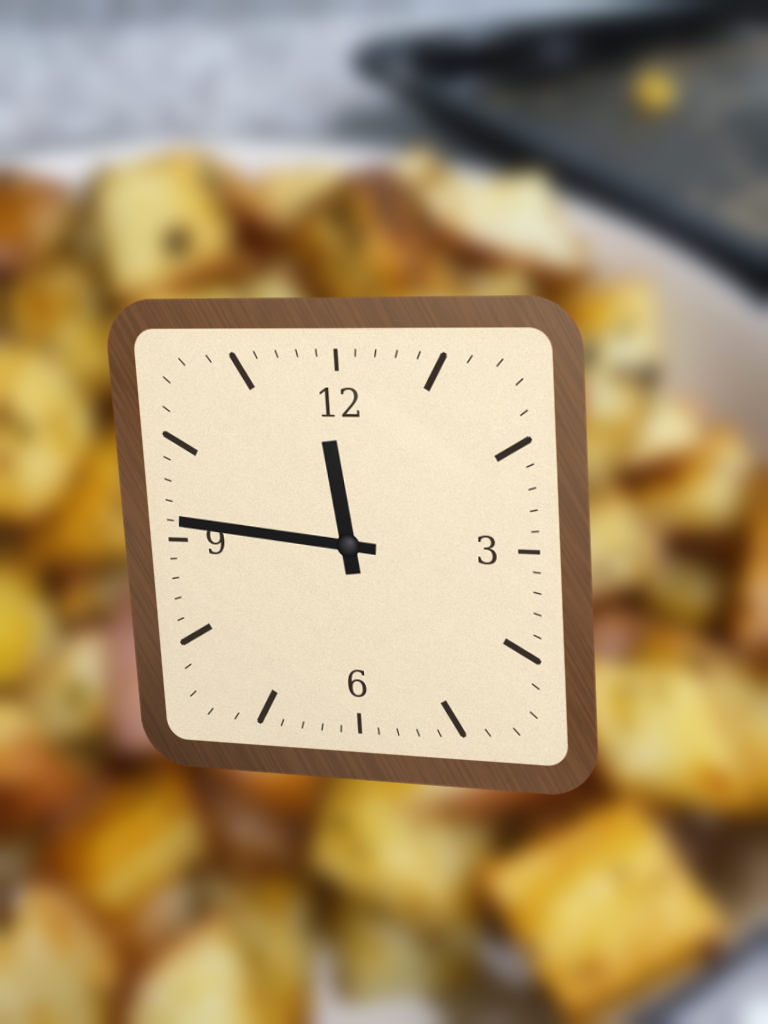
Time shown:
{"hour": 11, "minute": 46}
